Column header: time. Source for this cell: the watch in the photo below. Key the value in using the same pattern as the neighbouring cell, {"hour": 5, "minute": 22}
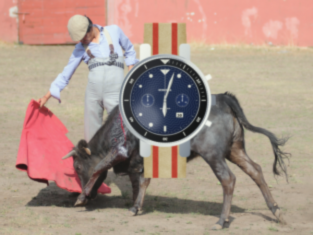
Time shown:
{"hour": 6, "minute": 3}
